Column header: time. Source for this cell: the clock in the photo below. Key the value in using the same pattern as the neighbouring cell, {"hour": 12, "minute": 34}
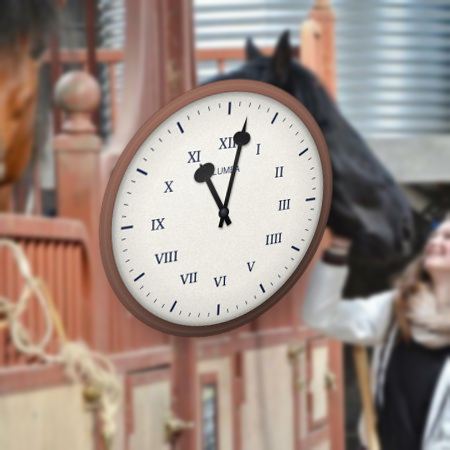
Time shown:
{"hour": 11, "minute": 2}
